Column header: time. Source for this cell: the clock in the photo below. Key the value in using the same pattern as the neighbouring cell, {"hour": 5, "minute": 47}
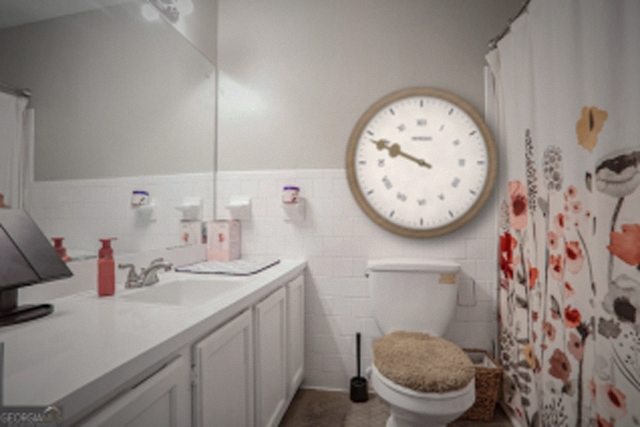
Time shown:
{"hour": 9, "minute": 49}
